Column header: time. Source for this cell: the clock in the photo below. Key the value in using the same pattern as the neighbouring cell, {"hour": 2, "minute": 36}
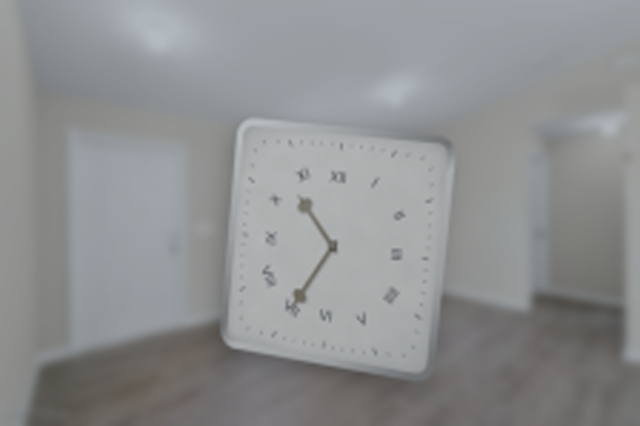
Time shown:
{"hour": 10, "minute": 35}
